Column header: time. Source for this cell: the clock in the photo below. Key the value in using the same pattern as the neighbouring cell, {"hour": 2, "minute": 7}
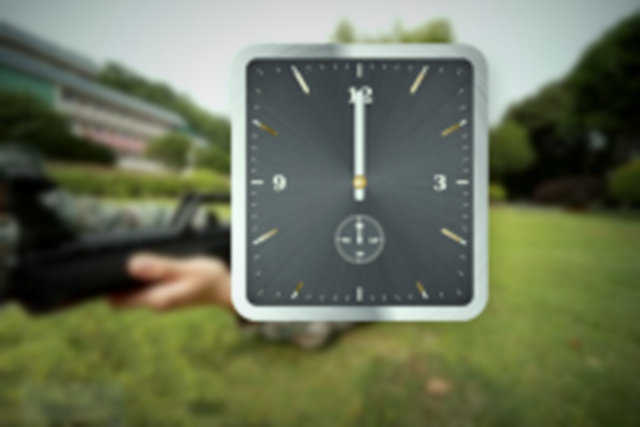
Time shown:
{"hour": 12, "minute": 0}
